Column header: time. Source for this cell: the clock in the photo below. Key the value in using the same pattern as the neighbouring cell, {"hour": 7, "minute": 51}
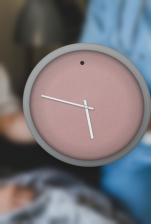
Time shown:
{"hour": 5, "minute": 48}
